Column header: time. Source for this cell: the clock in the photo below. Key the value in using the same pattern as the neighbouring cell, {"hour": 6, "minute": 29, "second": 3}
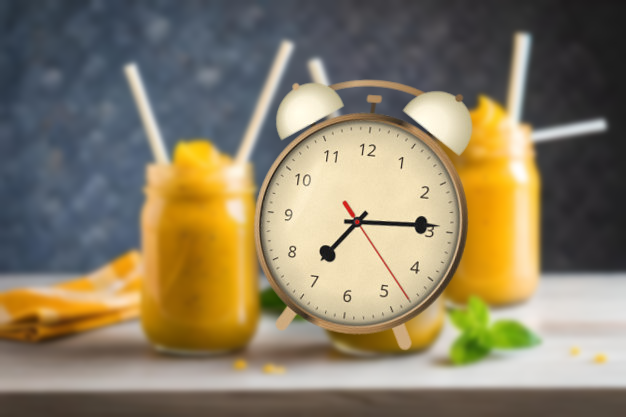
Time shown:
{"hour": 7, "minute": 14, "second": 23}
